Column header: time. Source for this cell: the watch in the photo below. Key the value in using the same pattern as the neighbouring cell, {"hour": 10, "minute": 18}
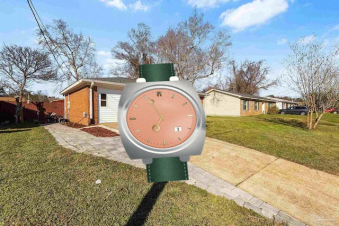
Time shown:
{"hour": 6, "minute": 56}
